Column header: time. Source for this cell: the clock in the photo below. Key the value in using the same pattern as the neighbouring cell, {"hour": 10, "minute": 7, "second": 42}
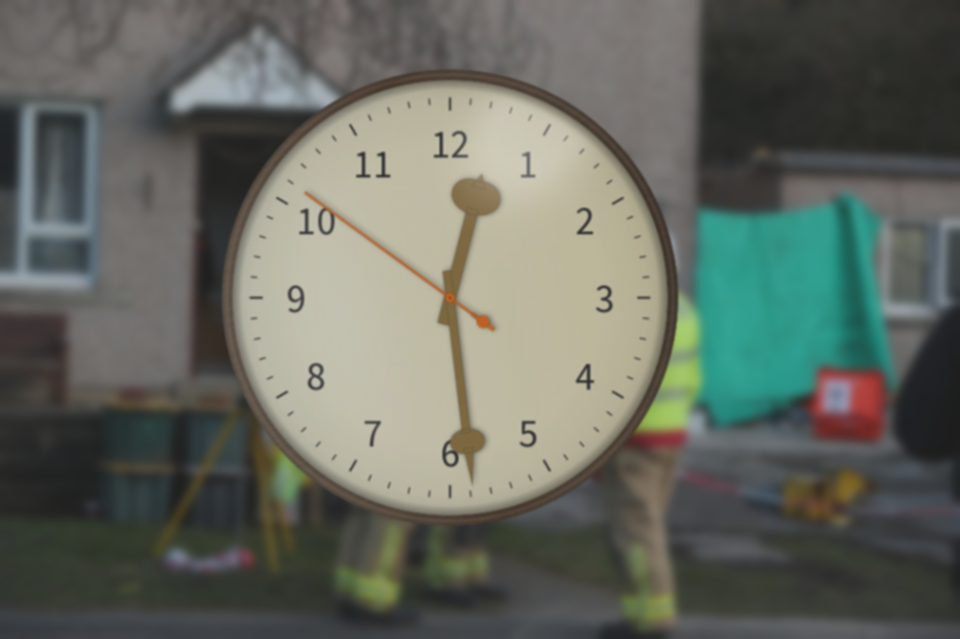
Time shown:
{"hour": 12, "minute": 28, "second": 51}
